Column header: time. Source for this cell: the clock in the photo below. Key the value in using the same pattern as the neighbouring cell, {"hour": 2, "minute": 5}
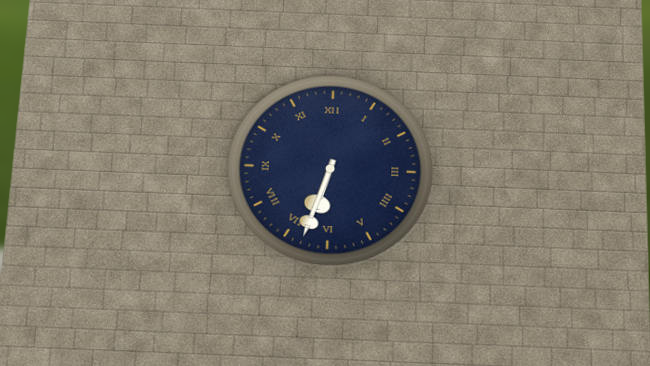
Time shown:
{"hour": 6, "minute": 33}
